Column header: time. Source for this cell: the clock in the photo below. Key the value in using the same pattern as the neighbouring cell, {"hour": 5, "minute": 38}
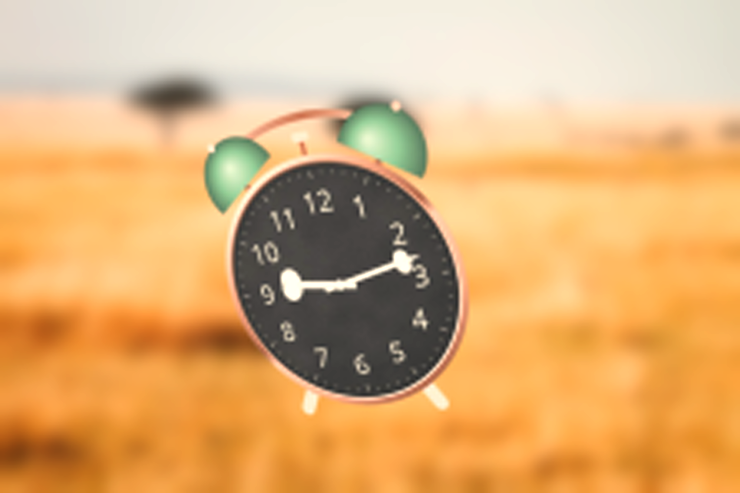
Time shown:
{"hour": 9, "minute": 13}
